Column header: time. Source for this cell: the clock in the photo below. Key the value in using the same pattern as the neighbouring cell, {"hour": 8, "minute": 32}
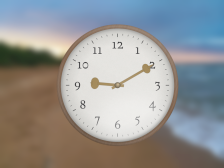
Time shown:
{"hour": 9, "minute": 10}
